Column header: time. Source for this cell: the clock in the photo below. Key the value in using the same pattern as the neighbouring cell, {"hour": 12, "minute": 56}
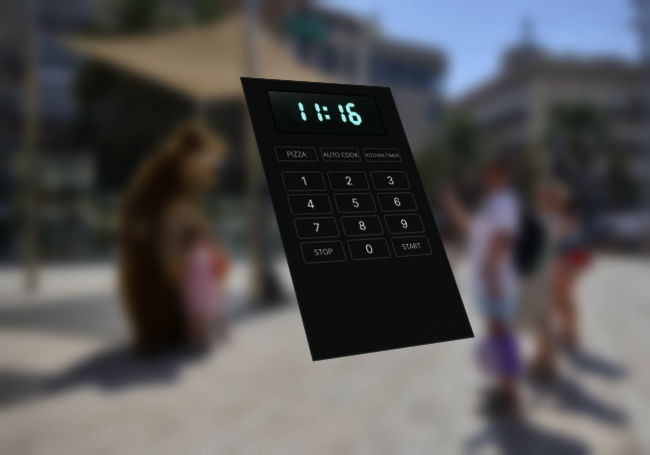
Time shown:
{"hour": 11, "minute": 16}
